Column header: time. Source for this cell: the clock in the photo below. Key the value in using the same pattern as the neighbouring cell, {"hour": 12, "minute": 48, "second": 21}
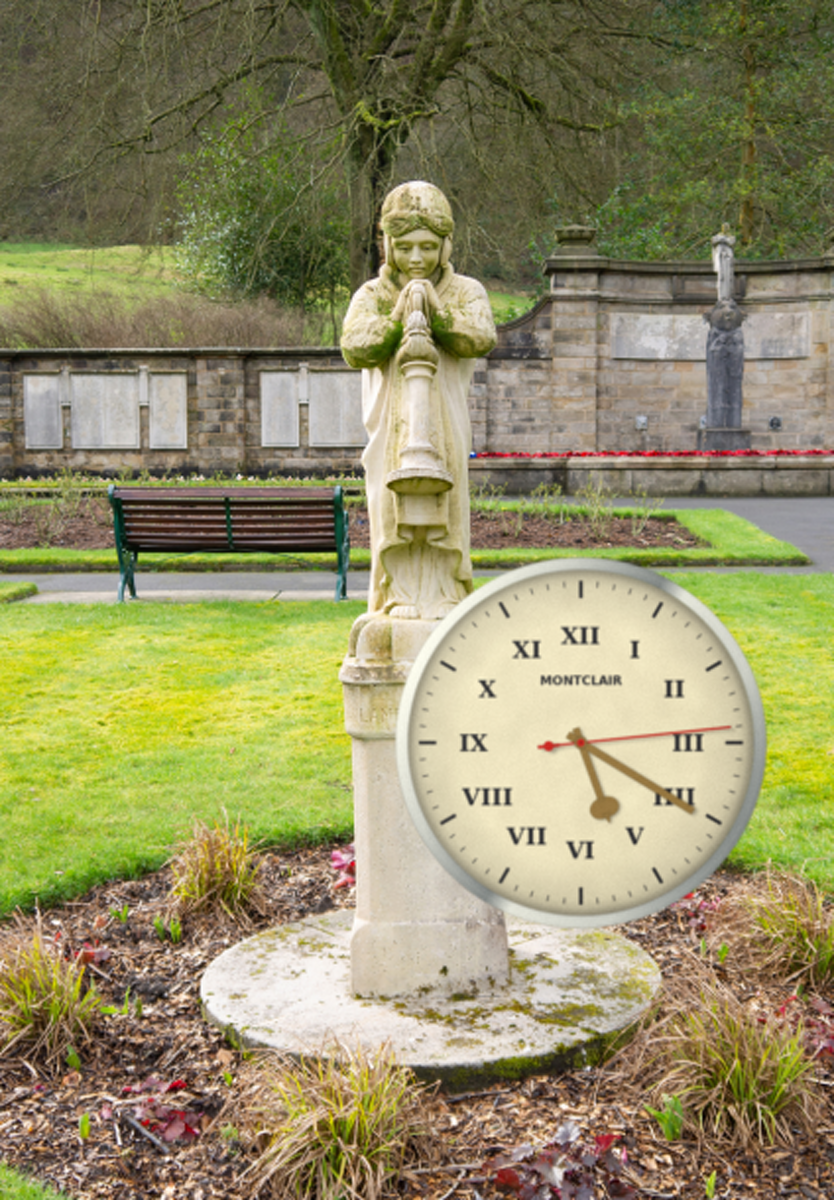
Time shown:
{"hour": 5, "minute": 20, "second": 14}
